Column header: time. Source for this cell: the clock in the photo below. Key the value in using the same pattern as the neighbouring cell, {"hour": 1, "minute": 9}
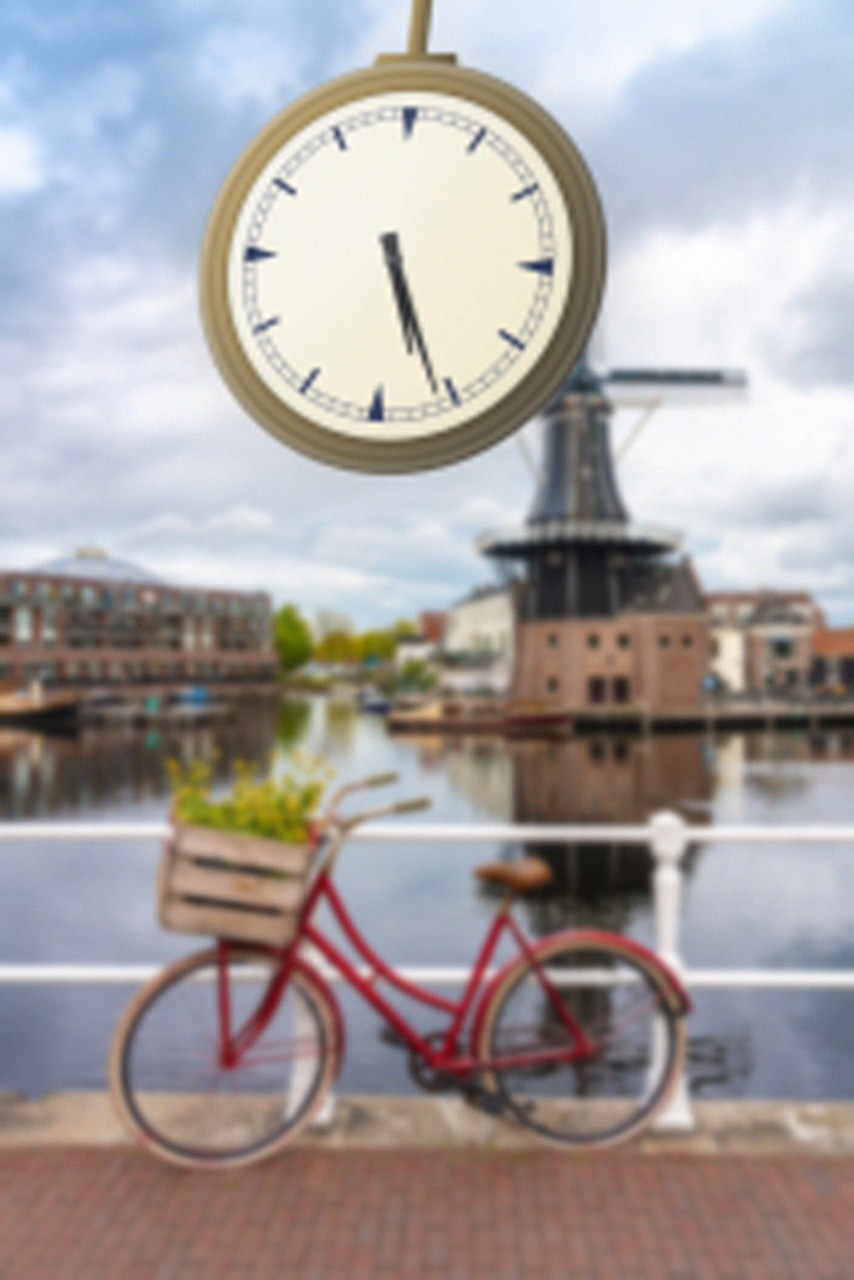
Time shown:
{"hour": 5, "minute": 26}
